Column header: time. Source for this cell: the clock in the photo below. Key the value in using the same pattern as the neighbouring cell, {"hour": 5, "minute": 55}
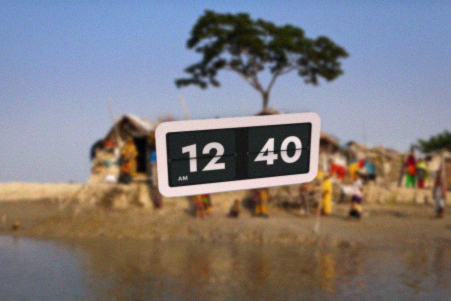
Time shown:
{"hour": 12, "minute": 40}
